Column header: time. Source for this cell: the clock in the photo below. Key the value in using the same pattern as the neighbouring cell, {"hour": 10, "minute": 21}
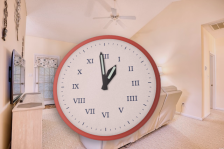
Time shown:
{"hour": 12, "minute": 59}
